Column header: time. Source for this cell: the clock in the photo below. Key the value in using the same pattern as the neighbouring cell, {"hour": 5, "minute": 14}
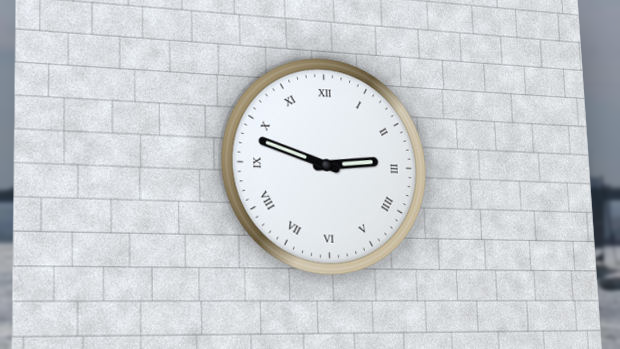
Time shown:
{"hour": 2, "minute": 48}
